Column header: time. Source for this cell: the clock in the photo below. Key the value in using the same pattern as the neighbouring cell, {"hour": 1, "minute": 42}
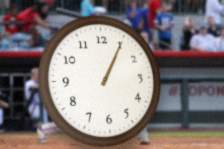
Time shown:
{"hour": 1, "minute": 5}
